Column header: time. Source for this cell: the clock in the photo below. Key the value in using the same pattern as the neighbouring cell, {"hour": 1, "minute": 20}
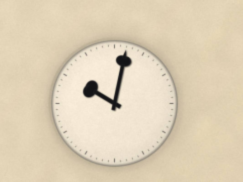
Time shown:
{"hour": 10, "minute": 2}
